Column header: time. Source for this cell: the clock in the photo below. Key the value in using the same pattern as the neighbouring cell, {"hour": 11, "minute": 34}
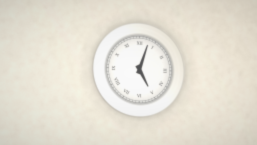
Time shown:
{"hour": 5, "minute": 3}
